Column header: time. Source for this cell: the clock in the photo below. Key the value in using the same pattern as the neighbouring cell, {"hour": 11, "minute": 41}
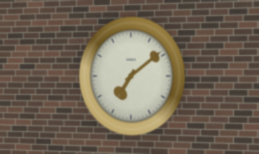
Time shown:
{"hour": 7, "minute": 9}
